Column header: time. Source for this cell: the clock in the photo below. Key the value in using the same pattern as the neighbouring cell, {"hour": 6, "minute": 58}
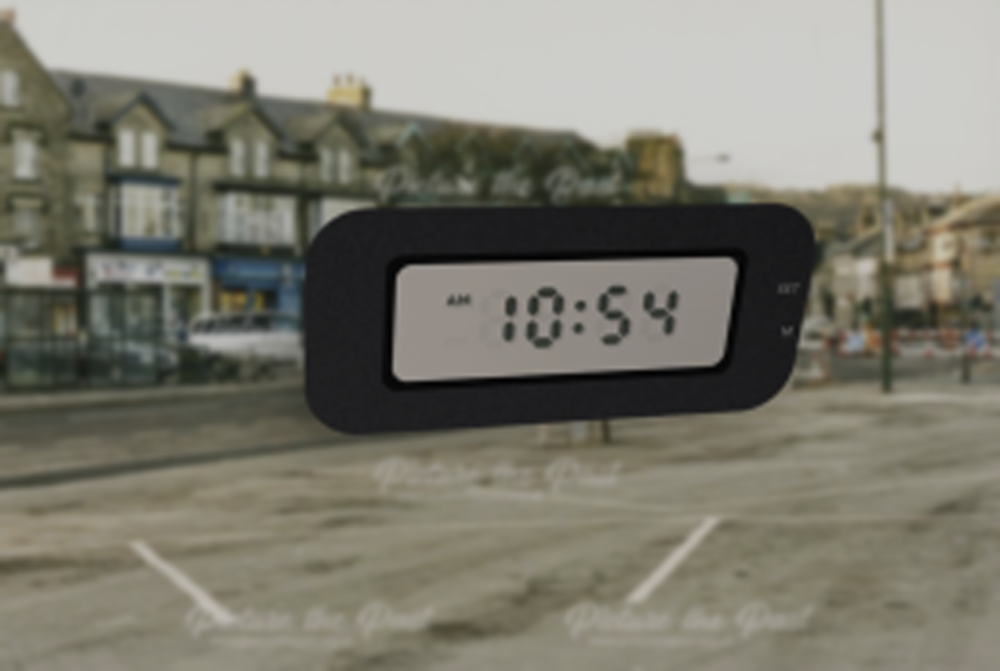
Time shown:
{"hour": 10, "minute": 54}
